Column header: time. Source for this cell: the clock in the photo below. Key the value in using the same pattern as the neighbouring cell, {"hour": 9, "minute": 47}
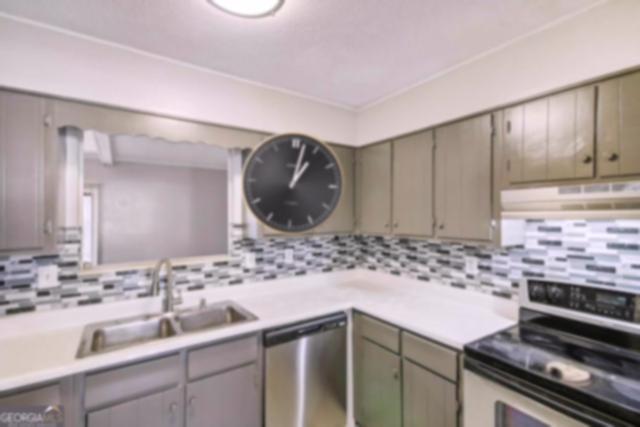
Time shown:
{"hour": 1, "minute": 2}
